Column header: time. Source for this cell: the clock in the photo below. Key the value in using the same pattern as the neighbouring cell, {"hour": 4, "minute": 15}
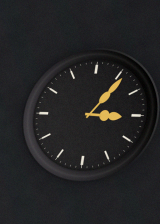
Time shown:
{"hour": 3, "minute": 6}
